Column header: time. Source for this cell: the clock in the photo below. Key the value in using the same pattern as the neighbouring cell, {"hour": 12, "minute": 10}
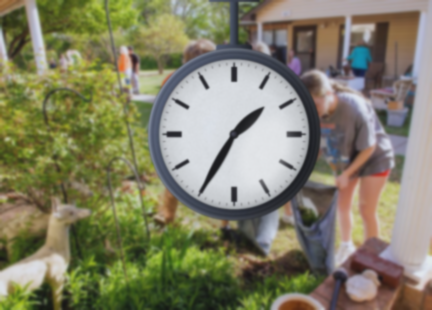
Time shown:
{"hour": 1, "minute": 35}
